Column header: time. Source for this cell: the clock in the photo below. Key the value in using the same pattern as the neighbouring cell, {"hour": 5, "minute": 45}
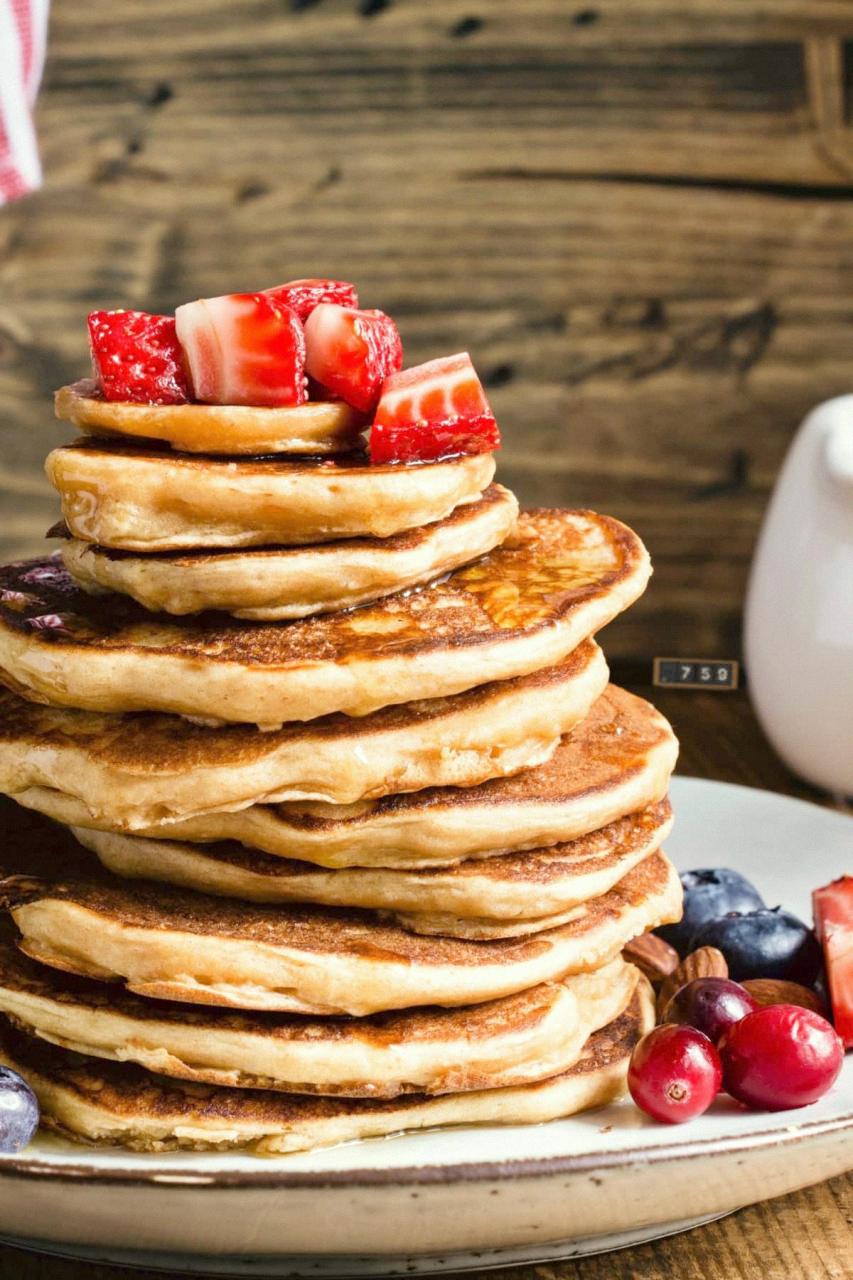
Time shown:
{"hour": 7, "minute": 59}
